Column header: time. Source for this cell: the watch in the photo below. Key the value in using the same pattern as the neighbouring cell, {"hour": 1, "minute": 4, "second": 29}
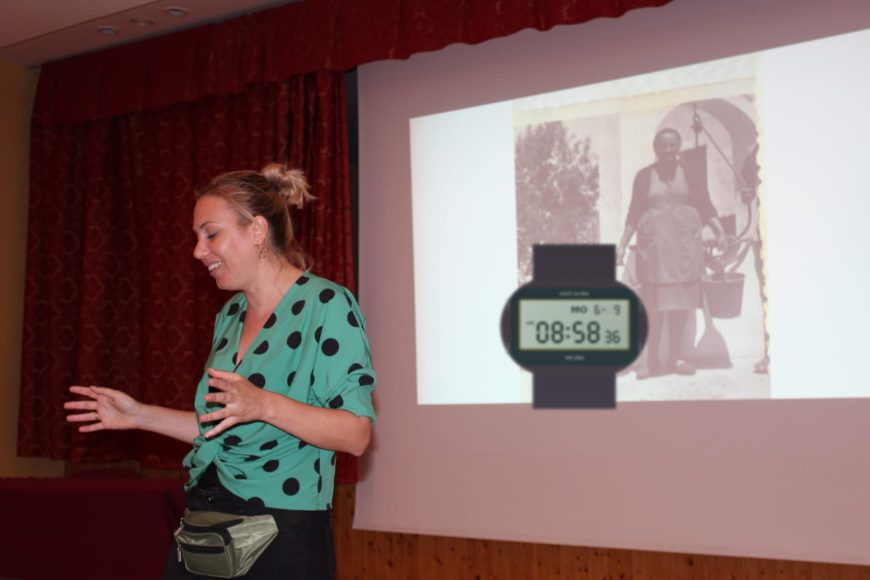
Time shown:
{"hour": 8, "minute": 58, "second": 36}
